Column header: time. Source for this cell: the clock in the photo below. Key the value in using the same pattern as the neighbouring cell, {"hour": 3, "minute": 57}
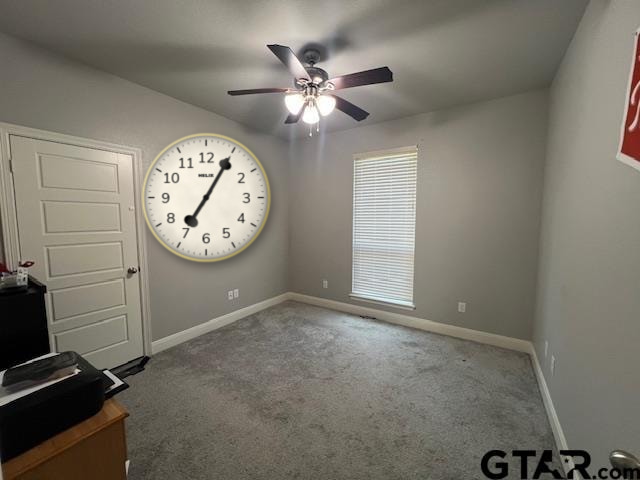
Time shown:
{"hour": 7, "minute": 5}
